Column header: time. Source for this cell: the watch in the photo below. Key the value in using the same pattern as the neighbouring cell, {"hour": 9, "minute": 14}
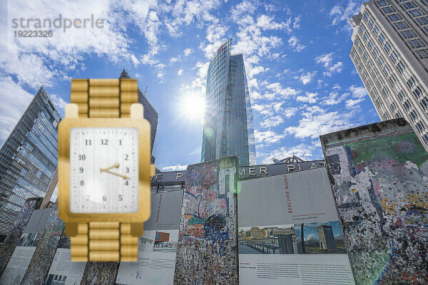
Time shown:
{"hour": 2, "minute": 18}
